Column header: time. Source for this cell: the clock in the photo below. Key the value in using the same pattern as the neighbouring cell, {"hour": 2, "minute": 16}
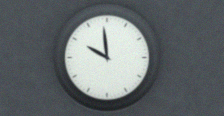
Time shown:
{"hour": 9, "minute": 59}
